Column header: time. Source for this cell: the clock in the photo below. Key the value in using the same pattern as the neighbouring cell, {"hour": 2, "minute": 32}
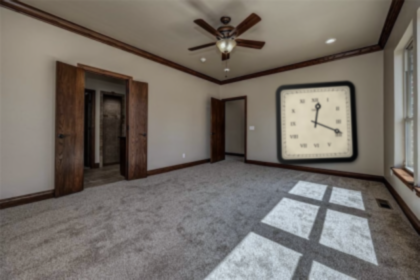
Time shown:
{"hour": 12, "minute": 19}
